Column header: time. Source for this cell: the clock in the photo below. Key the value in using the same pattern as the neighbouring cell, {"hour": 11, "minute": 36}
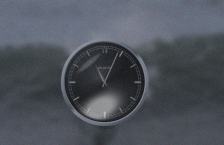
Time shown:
{"hour": 11, "minute": 4}
